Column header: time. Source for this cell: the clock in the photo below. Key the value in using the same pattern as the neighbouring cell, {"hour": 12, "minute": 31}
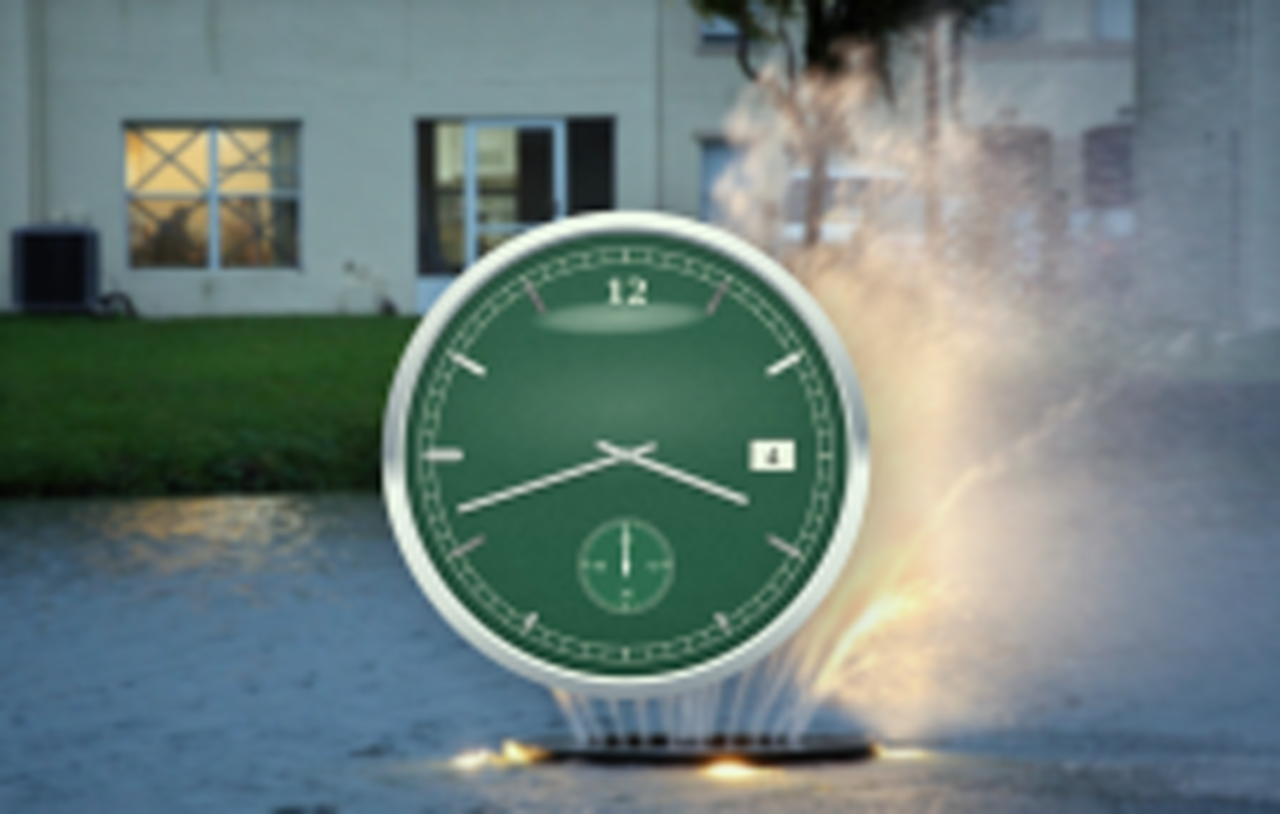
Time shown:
{"hour": 3, "minute": 42}
